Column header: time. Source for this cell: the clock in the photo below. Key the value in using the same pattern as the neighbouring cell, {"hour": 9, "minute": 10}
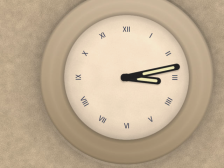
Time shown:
{"hour": 3, "minute": 13}
